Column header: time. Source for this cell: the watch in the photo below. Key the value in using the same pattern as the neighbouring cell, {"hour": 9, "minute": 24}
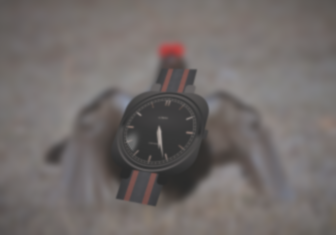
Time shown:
{"hour": 5, "minute": 26}
